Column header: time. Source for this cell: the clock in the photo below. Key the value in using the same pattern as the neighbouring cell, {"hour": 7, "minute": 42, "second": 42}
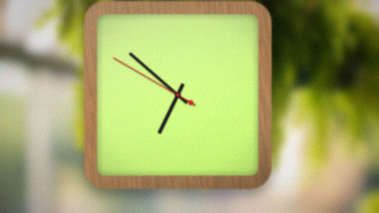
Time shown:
{"hour": 6, "minute": 51, "second": 50}
